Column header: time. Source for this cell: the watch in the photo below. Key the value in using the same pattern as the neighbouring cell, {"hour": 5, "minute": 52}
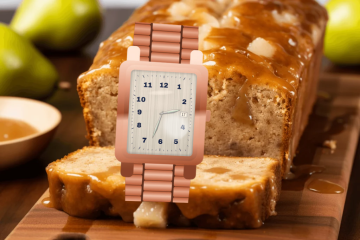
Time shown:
{"hour": 2, "minute": 33}
